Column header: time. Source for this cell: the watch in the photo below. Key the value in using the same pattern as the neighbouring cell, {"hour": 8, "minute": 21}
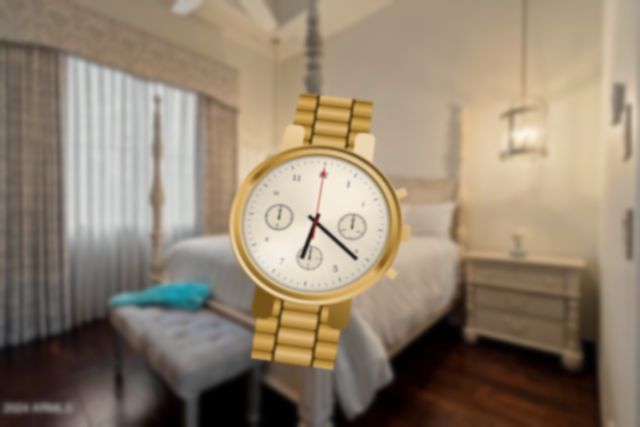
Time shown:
{"hour": 6, "minute": 21}
